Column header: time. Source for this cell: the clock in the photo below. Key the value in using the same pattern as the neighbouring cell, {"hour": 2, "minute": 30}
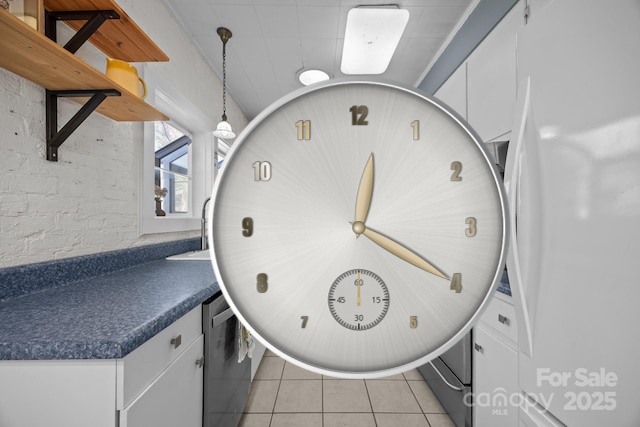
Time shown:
{"hour": 12, "minute": 20}
